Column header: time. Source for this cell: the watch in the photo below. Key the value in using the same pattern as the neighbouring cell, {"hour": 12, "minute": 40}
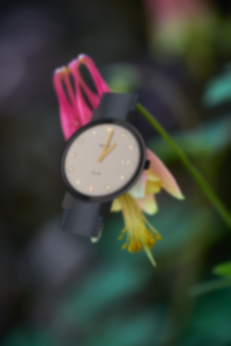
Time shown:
{"hour": 1, "minute": 1}
